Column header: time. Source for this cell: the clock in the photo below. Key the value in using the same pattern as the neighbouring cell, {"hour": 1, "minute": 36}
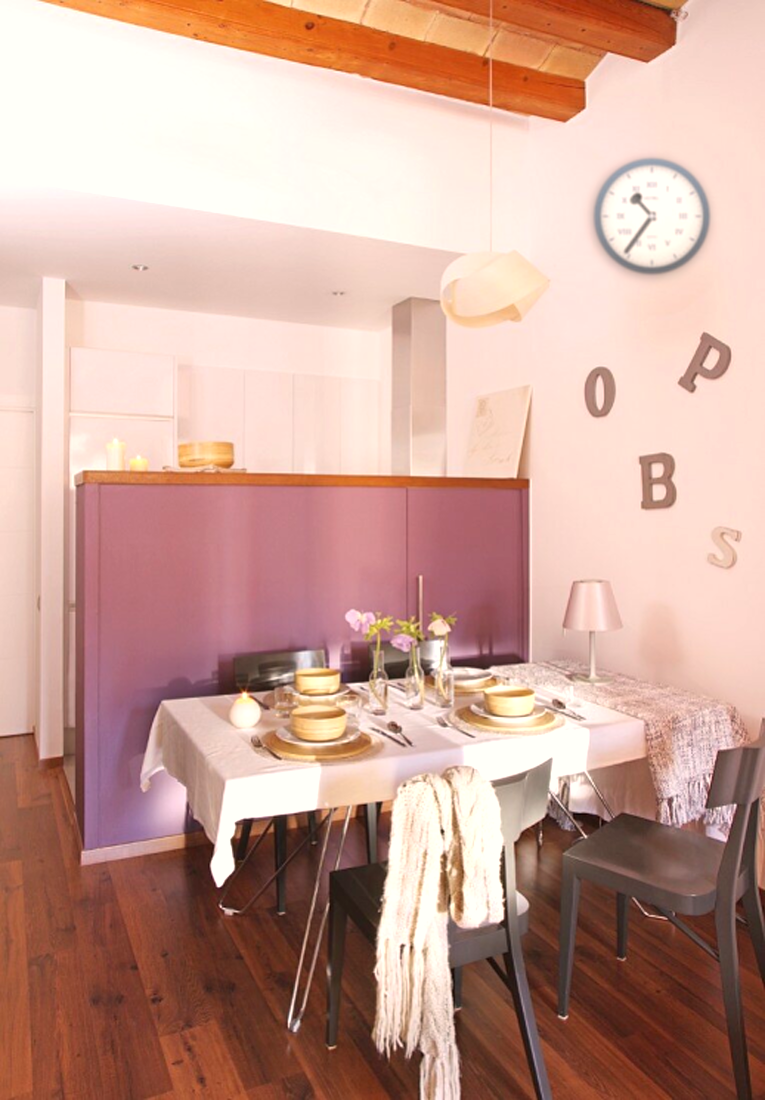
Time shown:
{"hour": 10, "minute": 36}
